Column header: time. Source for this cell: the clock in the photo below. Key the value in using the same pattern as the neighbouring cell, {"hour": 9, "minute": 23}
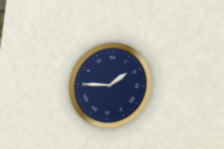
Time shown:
{"hour": 1, "minute": 45}
